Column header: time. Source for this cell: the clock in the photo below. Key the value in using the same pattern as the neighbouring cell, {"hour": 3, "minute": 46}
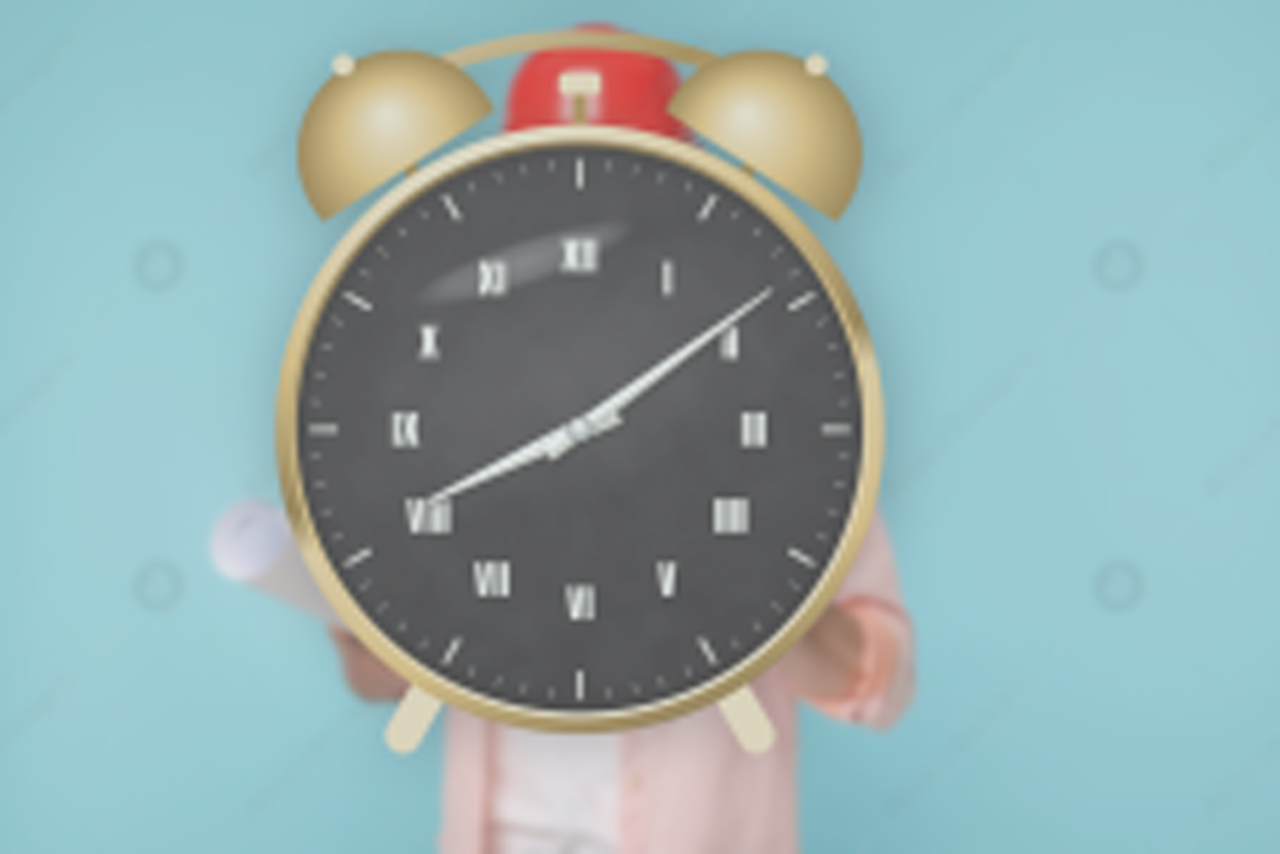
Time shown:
{"hour": 8, "minute": 9}
